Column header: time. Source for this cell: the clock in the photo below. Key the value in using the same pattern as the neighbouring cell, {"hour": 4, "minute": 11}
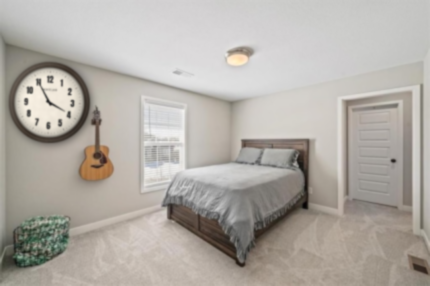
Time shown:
{"hour": 3, "minute": 55}
